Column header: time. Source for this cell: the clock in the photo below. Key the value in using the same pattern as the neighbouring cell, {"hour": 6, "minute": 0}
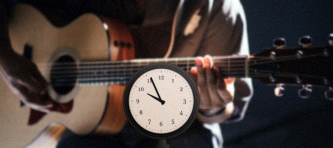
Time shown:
{"hour": 9, "minute": 56}
